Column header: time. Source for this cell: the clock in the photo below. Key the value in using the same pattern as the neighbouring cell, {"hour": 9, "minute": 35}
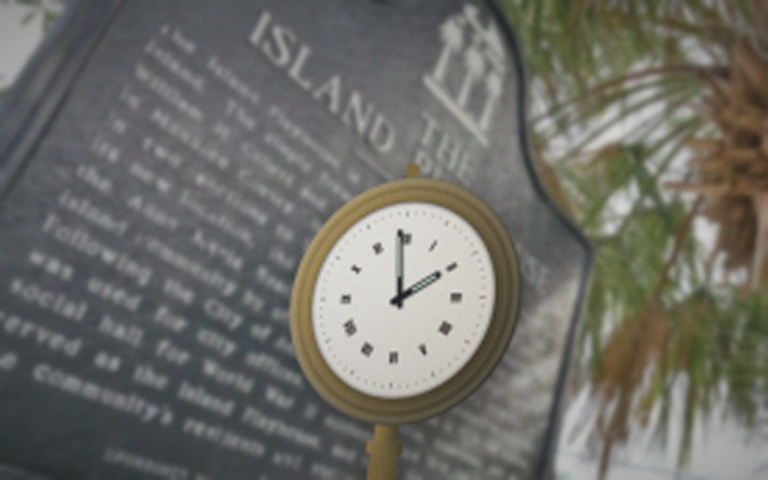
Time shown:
{"hour": 1, "minute": 59}
